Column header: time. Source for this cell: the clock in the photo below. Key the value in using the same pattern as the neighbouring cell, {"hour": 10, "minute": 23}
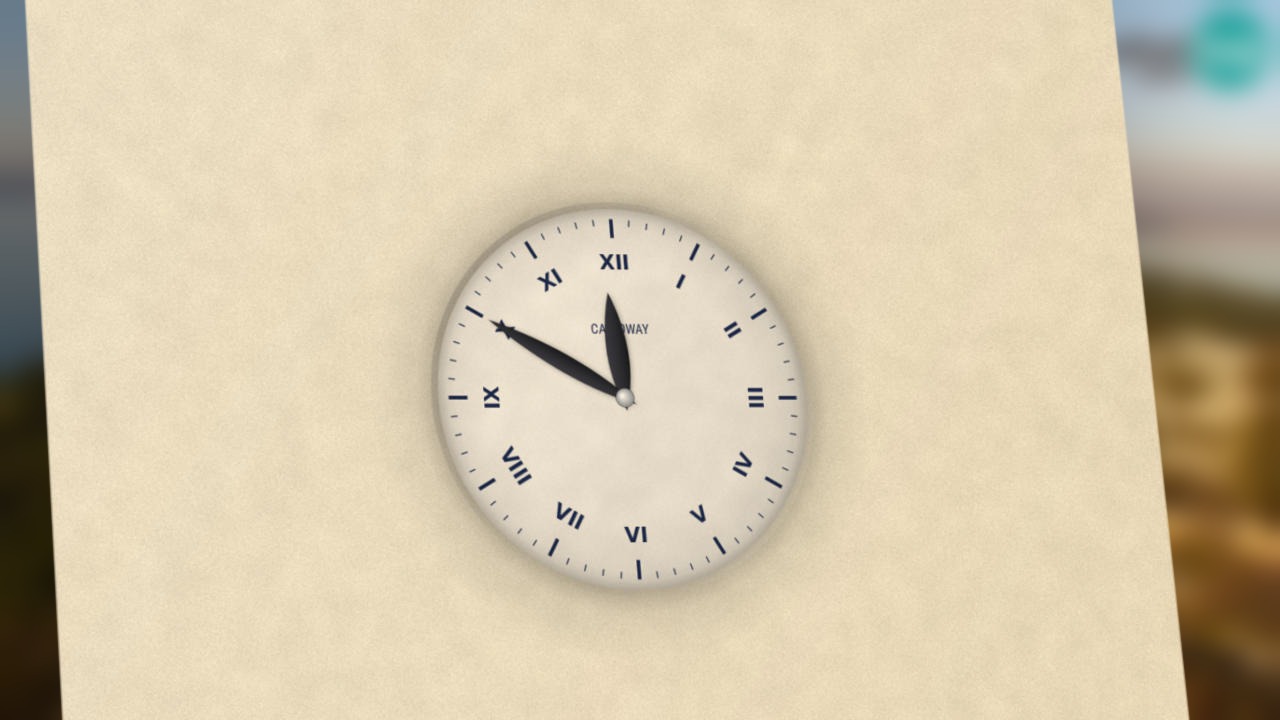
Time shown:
{"hour": 11, "minute": 50}
